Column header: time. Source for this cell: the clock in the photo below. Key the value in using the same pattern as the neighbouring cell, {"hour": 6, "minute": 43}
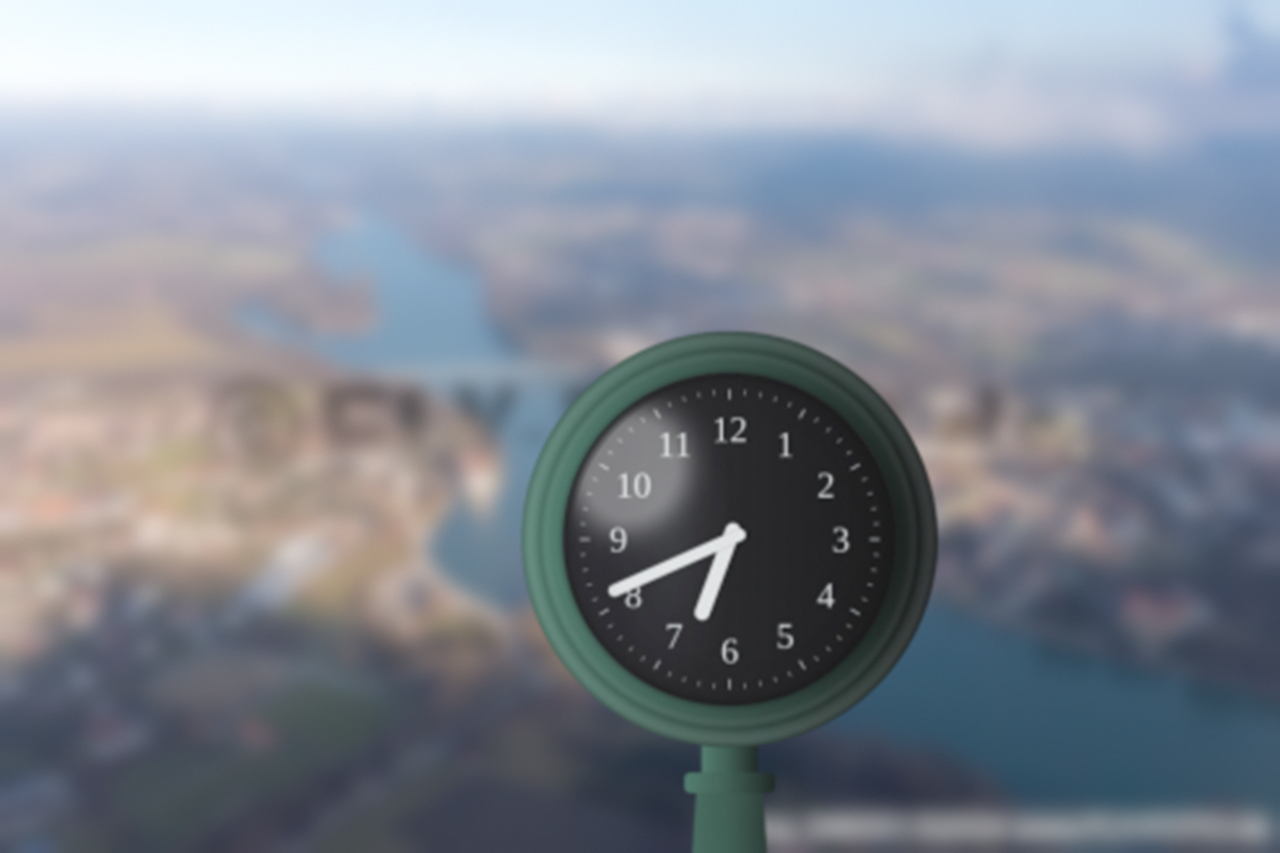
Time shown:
{"hour": 6, "minute": 41}
